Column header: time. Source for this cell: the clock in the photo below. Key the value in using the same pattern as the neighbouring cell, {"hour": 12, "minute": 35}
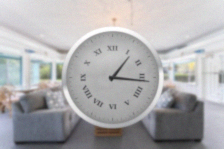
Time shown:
{"hour": 1, "minute": 16}
